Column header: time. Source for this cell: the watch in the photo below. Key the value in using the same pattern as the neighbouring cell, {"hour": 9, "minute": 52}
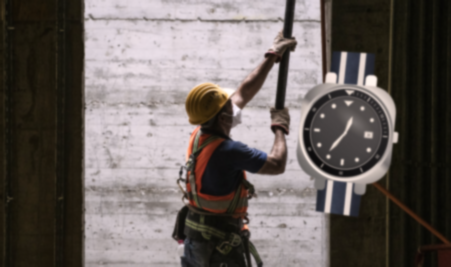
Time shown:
{"hour": 12, "minute": 36}
